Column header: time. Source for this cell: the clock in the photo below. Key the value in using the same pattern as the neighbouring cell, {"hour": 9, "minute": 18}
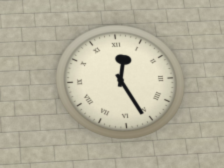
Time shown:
{"hour": 12, "minute": 26}
